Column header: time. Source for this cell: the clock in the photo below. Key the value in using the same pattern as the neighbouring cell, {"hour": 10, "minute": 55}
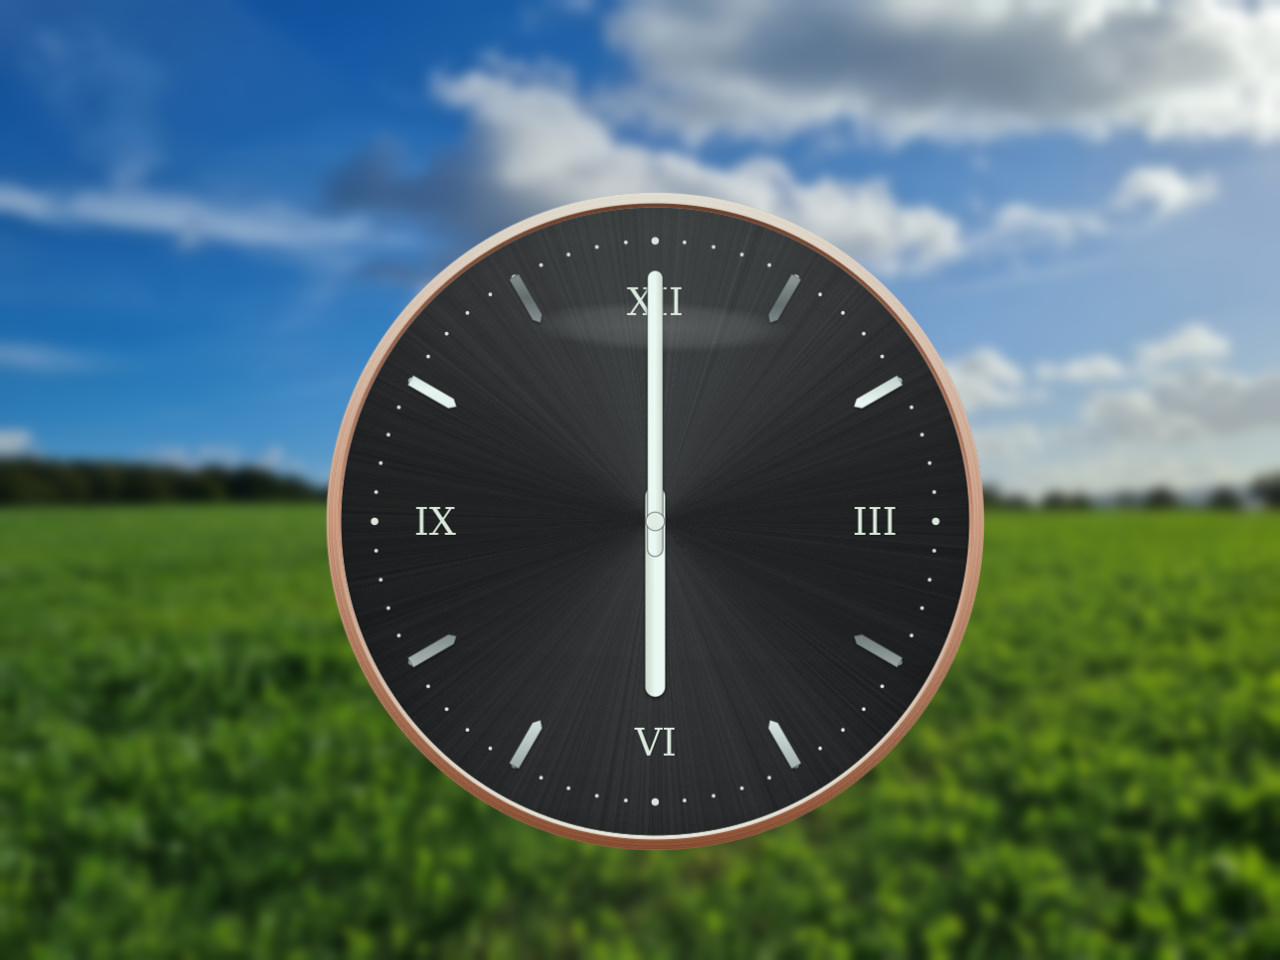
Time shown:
{"hour": 6, "minute": 0}
